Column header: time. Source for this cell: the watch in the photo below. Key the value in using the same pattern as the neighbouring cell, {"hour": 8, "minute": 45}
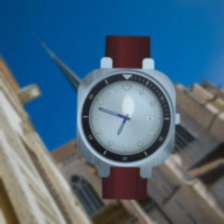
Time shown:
{"hour": 6, "minute": 48}
